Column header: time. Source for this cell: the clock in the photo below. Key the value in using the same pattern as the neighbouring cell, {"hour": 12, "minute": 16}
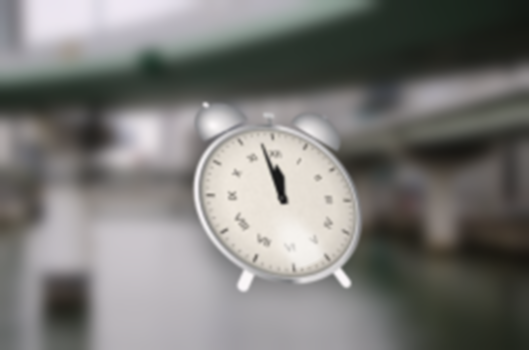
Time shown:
{"hour": 11, "minute": 58}
